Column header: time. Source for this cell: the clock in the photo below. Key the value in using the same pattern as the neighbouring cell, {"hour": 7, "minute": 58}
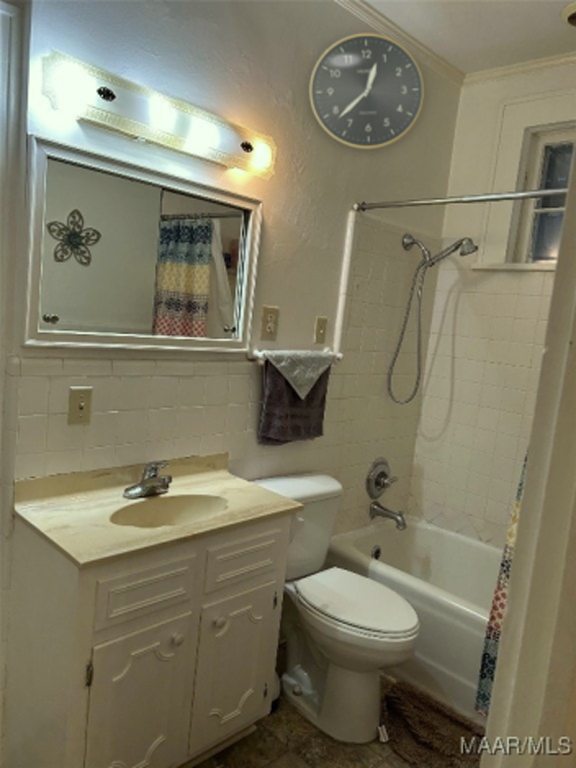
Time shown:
{"hour": 12, "minute": 38}
